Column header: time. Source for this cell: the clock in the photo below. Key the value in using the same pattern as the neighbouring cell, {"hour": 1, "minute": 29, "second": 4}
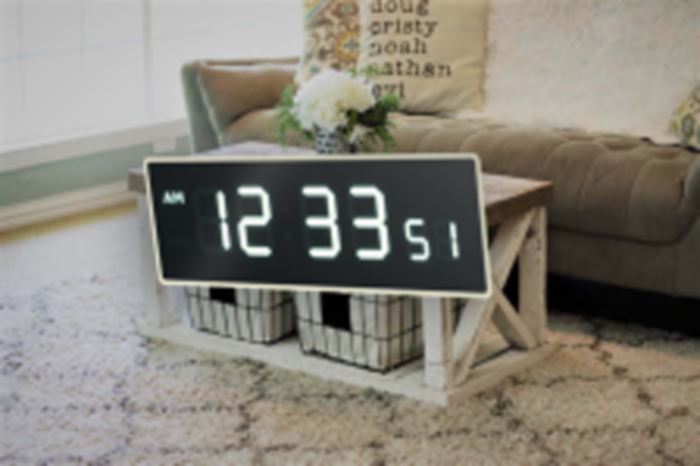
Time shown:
{"hour": 12, "minute": 33, "second": 51}
